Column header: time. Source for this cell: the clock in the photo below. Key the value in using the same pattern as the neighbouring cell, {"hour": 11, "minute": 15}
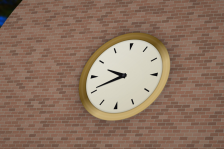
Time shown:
{"hour": 9, "minute": 41}
